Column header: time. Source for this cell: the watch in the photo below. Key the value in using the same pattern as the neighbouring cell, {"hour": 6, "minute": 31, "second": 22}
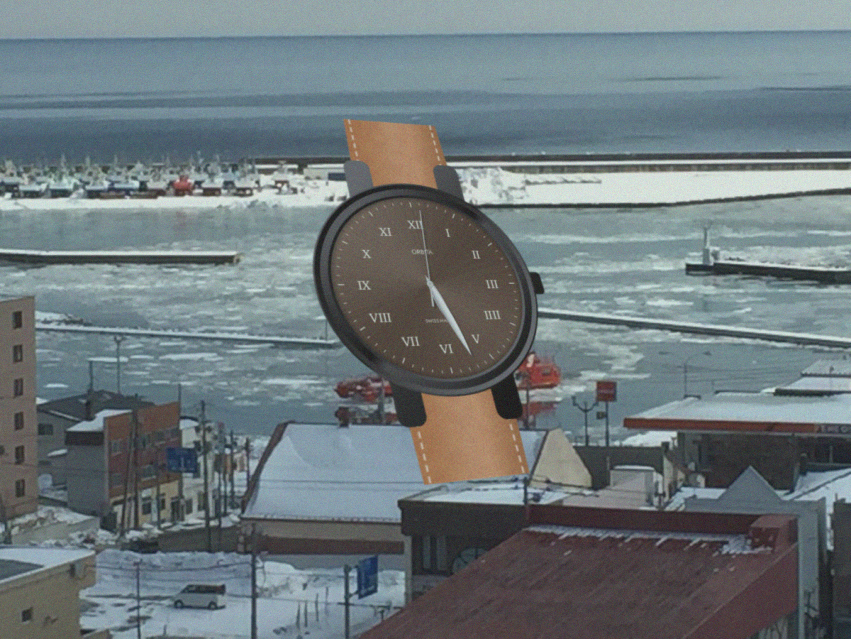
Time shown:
{"hour": 5, "minute": 27, "second": 1}
